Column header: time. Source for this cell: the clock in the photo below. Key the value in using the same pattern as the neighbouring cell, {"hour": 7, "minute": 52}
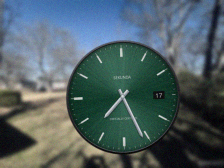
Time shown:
{"hour": 7, "minute": 26}
